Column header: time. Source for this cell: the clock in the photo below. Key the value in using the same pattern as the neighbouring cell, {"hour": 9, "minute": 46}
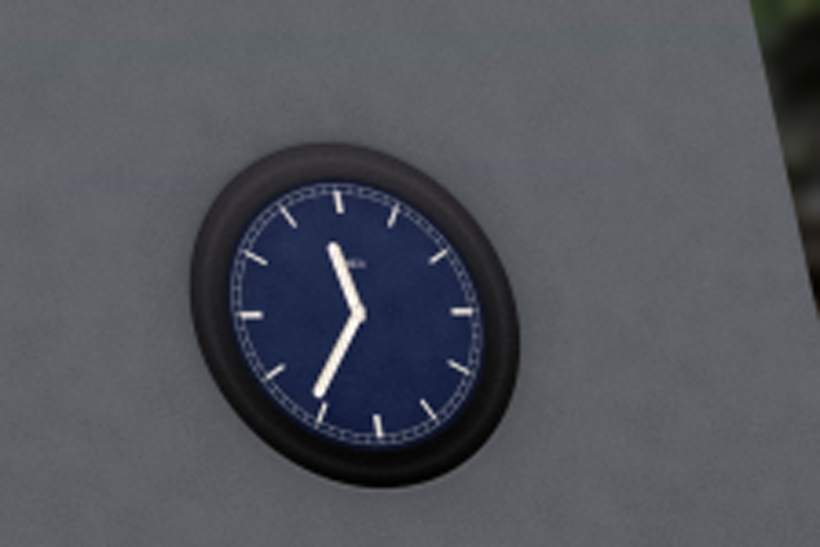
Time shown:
{"hour": 11, "minute": 36}
